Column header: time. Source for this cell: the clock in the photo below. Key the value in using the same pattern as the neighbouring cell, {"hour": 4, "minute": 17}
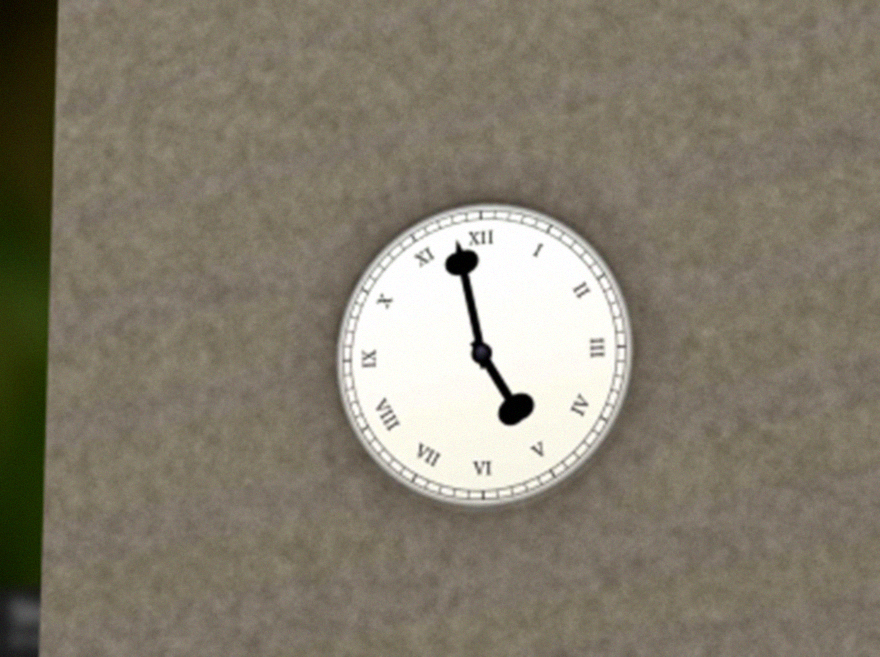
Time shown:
{"hour": 4, "minute": 58}
